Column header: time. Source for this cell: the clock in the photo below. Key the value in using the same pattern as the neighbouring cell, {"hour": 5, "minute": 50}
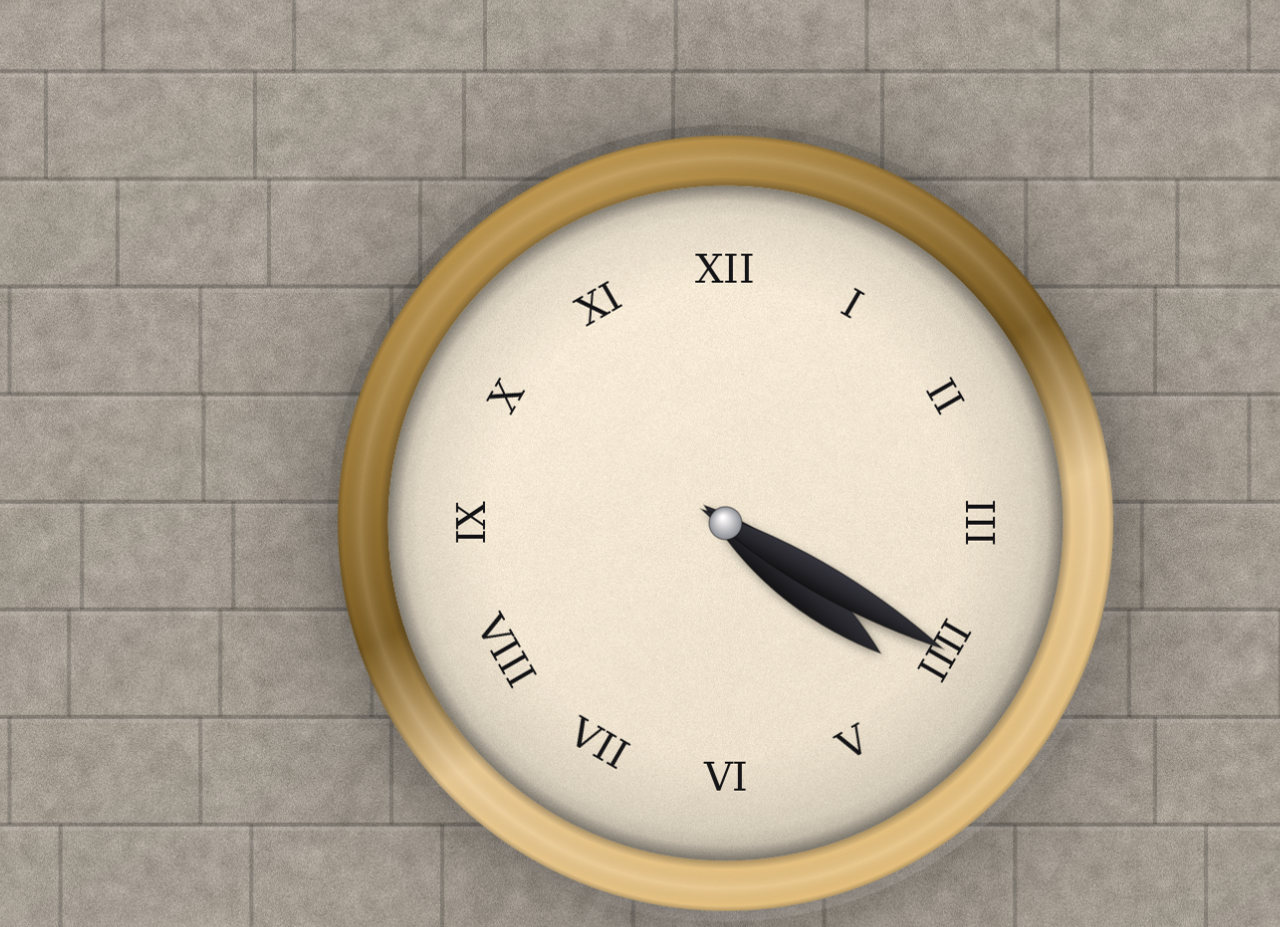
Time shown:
{"hour": 4, "minute": 20}
